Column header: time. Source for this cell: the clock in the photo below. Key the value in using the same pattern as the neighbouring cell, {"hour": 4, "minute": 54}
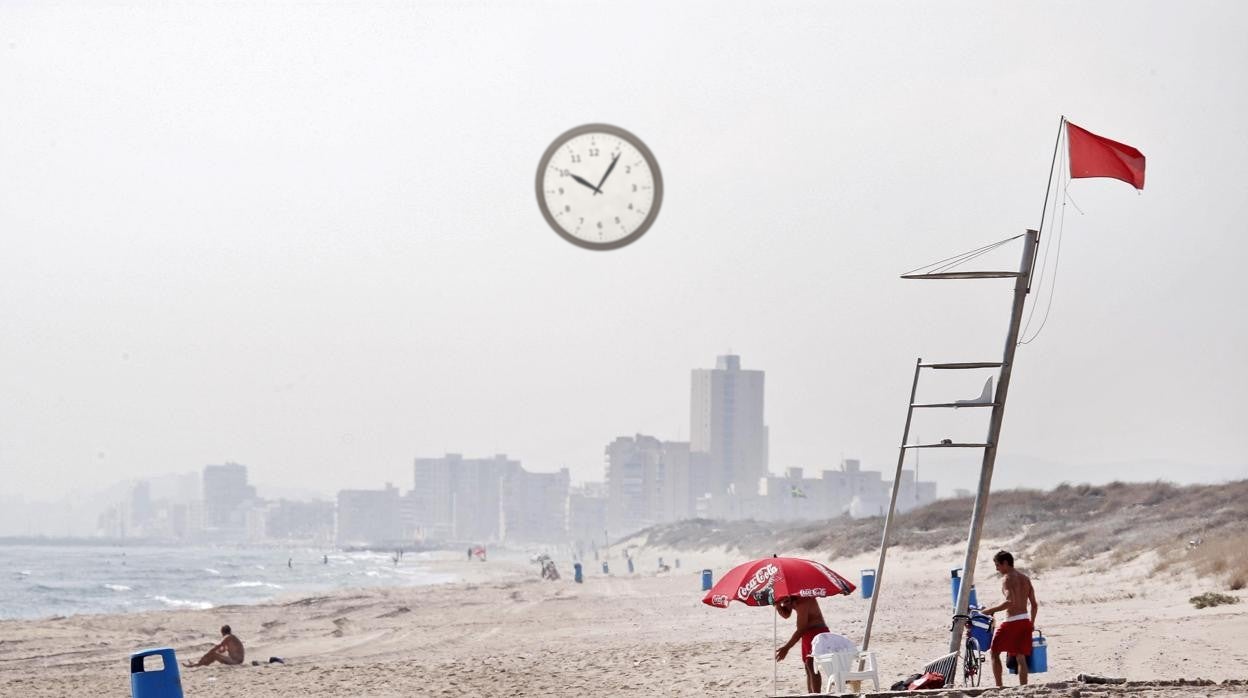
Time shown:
{"hour": 10, "minute": 6}
